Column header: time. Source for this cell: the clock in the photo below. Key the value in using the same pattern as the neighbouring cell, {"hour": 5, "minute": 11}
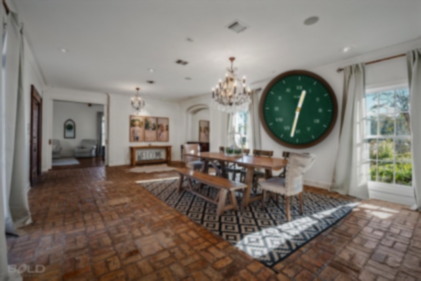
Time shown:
{"hour": 12, "minute": 32}
